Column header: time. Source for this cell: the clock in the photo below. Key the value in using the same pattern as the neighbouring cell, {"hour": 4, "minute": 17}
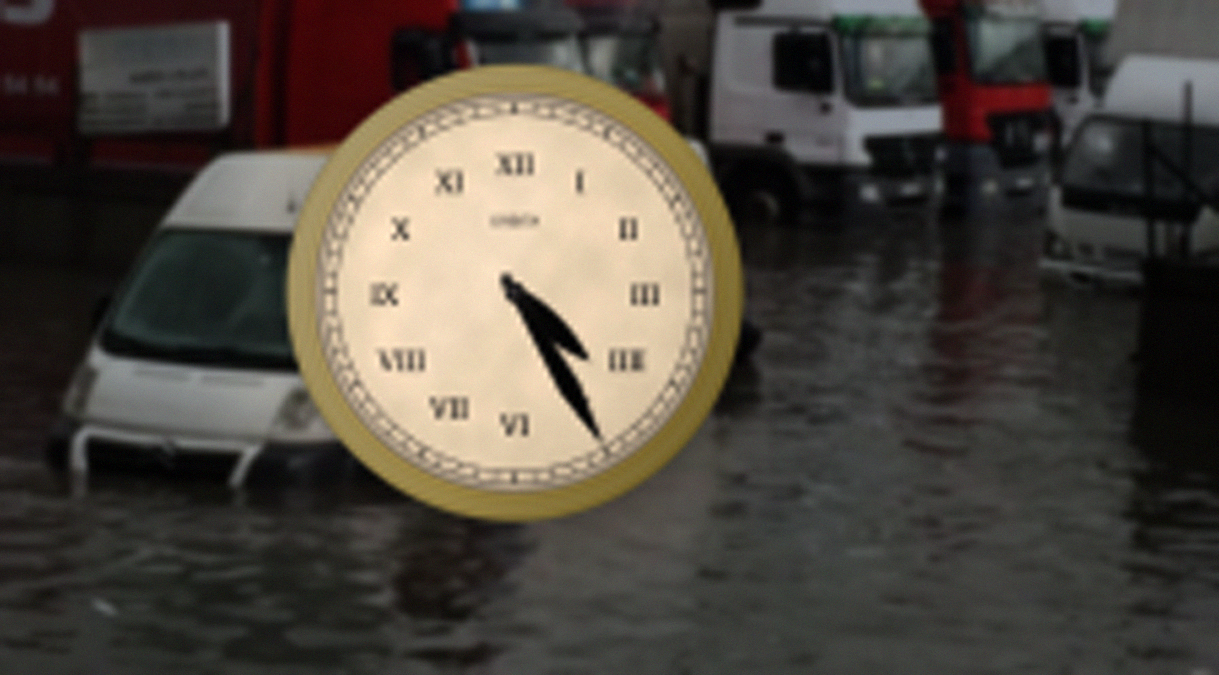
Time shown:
{"hour": 4, "minute": 25}
